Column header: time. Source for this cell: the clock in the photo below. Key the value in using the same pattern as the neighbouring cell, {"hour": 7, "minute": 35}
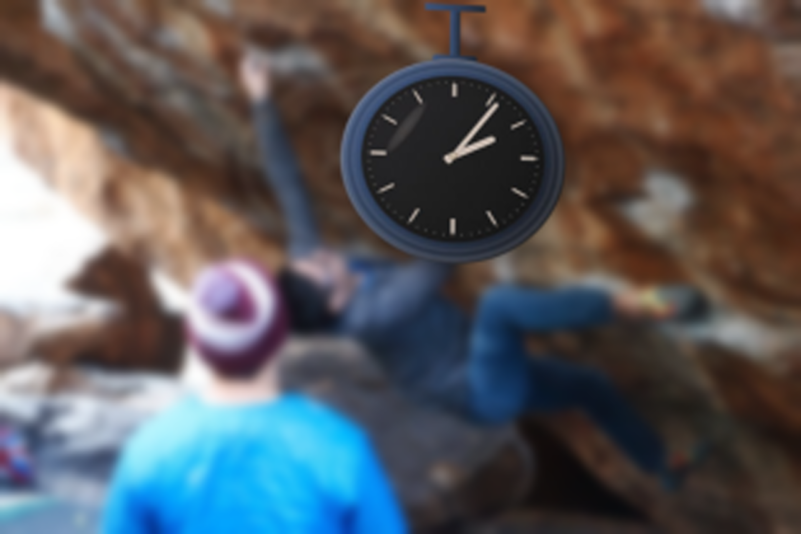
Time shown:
{"hour": 2, "minute": 6}
